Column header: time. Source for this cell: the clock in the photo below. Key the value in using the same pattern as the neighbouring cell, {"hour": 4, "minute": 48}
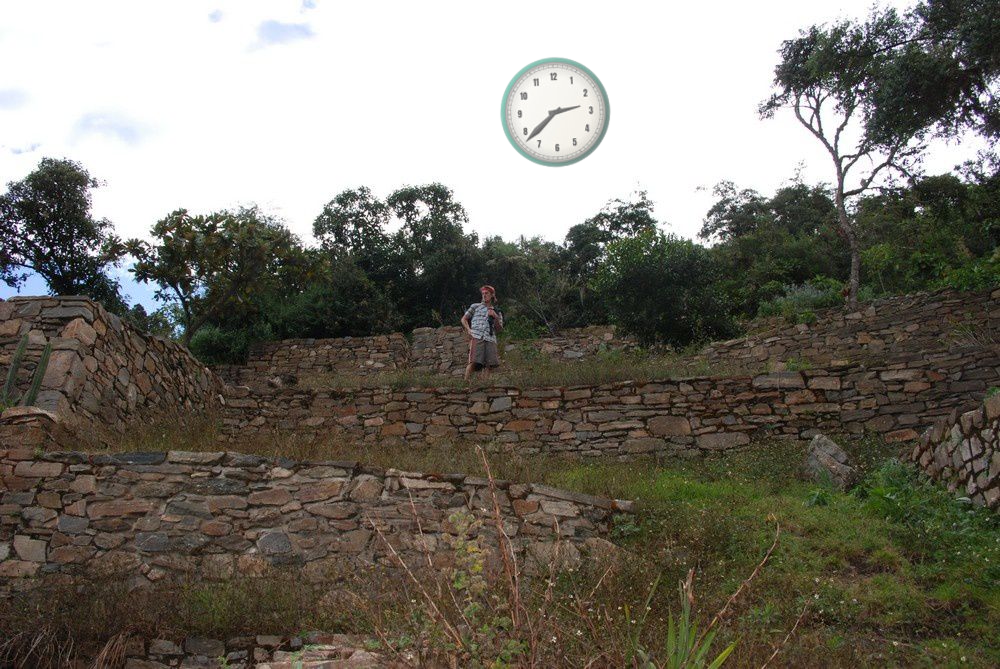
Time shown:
{"hour": 2, "minute": 38}
